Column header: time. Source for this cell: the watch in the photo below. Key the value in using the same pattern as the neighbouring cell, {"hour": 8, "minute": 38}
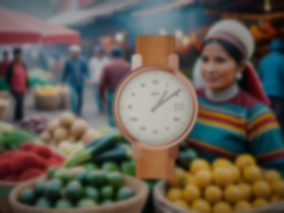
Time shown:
{"hour": 1, "minute": 9}
